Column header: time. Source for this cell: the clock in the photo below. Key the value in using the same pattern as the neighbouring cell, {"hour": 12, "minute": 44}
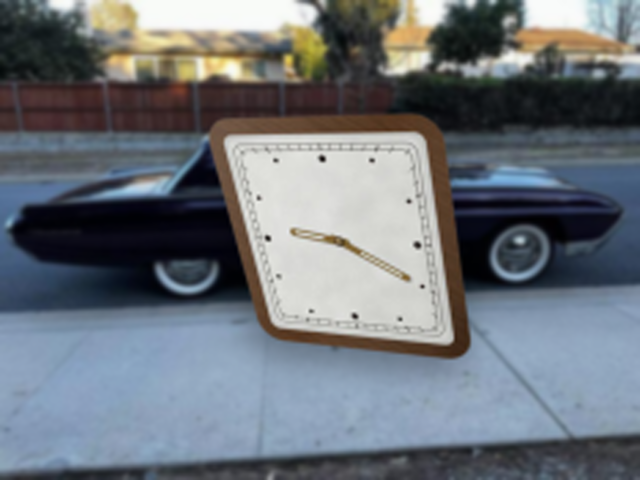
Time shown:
{"hour": 9, "minute": 20}
